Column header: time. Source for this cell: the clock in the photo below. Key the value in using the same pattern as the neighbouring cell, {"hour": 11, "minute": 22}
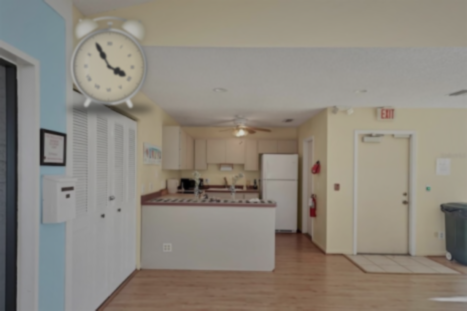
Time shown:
{"hour": 3, "minute": 55}
